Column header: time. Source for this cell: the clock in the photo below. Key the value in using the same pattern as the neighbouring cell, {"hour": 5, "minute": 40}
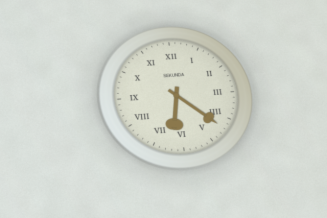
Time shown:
{"hour": 6, "minute": 22}
